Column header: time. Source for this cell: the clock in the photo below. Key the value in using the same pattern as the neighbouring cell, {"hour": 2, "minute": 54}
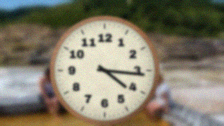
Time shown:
{"hour": 4, "minute": 16}
